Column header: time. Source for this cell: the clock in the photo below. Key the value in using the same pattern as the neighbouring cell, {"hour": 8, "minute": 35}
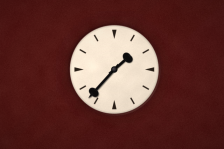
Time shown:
{"hour": 1, "minute": 37}
